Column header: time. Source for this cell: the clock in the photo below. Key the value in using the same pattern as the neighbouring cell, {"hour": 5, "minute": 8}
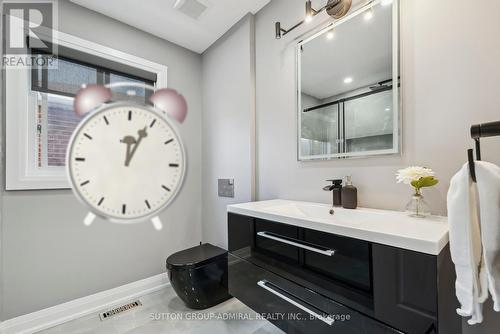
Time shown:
{"hour": 12, "minute": 4}
